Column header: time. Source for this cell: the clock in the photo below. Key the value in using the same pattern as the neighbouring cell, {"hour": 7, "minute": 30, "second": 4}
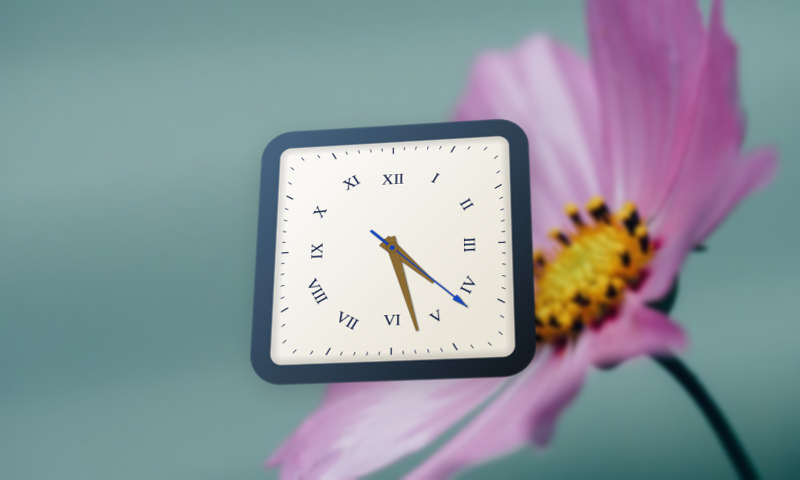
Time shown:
{"hour": 4, "minute": 27, "second": 22}
